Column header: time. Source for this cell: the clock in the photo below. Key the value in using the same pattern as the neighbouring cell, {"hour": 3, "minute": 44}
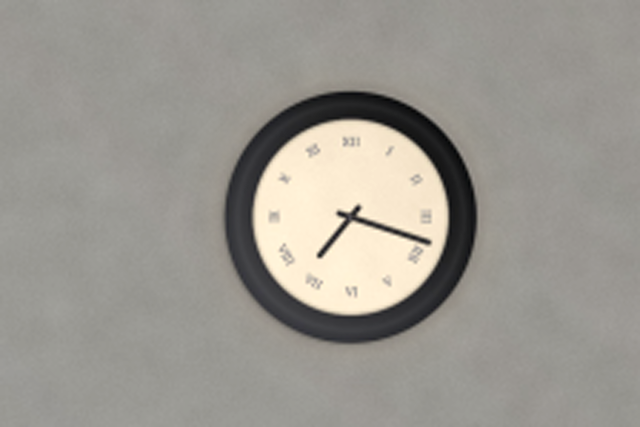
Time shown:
{"hour": 7, "minute": 18}
